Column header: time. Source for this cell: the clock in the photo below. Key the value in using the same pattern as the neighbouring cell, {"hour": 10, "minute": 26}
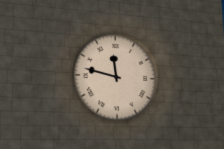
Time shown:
{"hour": 11, "minute": 47}
